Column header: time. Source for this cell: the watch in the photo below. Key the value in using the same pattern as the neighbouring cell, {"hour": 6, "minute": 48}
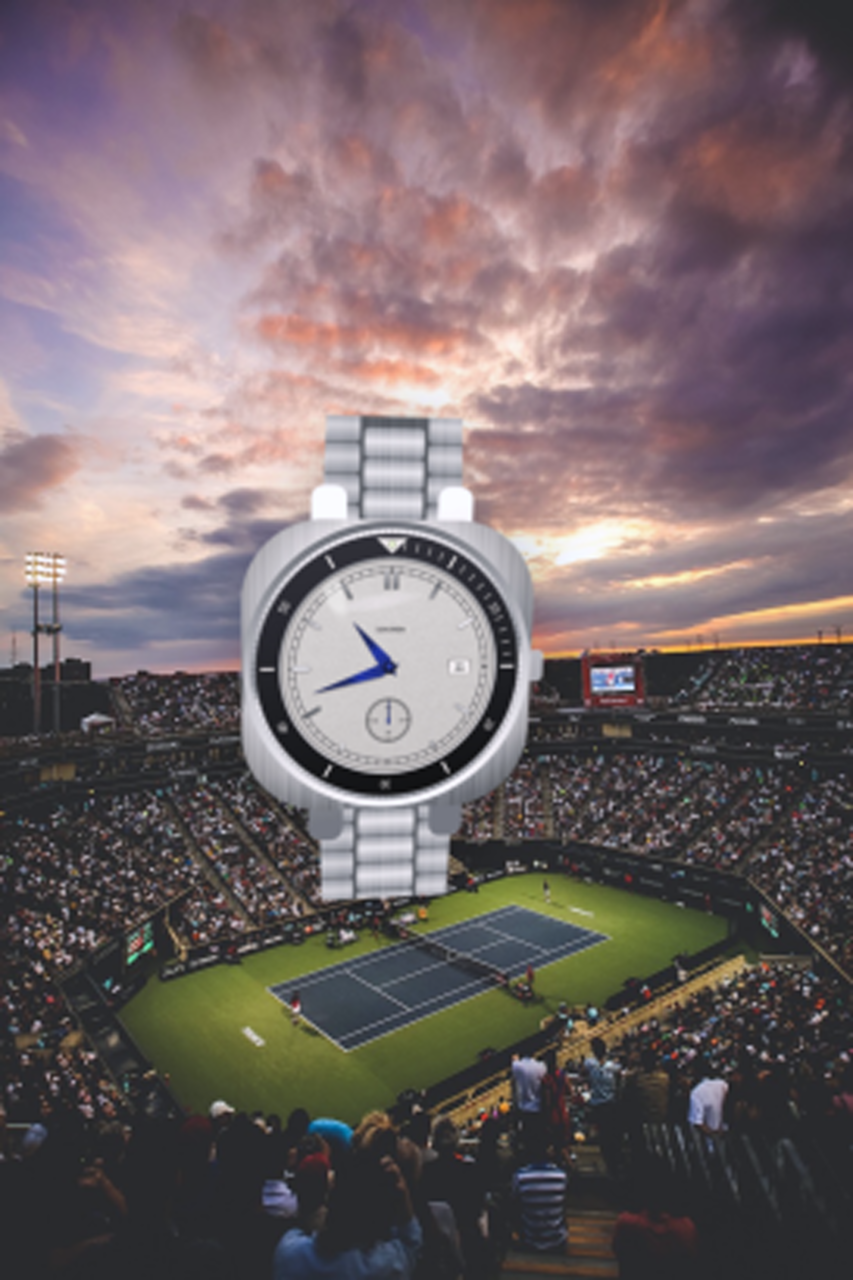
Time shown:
{"hour": 10, "minute": 42}
